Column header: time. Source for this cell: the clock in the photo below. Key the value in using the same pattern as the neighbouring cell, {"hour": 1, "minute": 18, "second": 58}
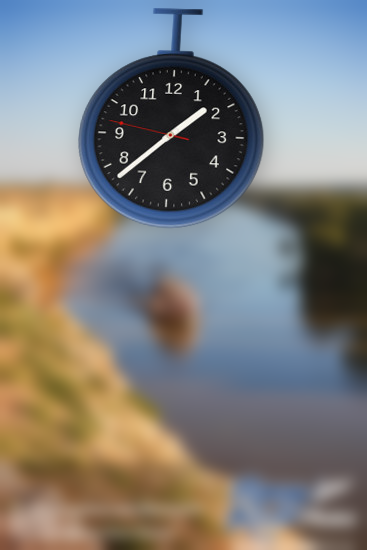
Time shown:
{"hour": 1, "minute": 37, "second": 47}
